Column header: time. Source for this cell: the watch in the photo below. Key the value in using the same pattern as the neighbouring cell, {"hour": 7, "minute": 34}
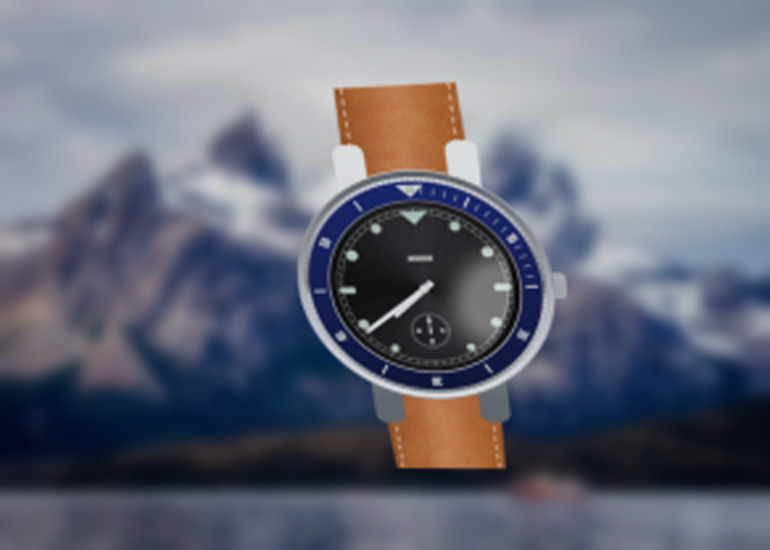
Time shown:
{"hour": 7, "minute": 39}
